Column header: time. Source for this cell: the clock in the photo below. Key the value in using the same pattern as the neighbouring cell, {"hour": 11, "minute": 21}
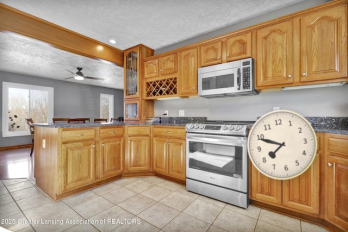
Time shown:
{"hour": 7, "minute": 49}
